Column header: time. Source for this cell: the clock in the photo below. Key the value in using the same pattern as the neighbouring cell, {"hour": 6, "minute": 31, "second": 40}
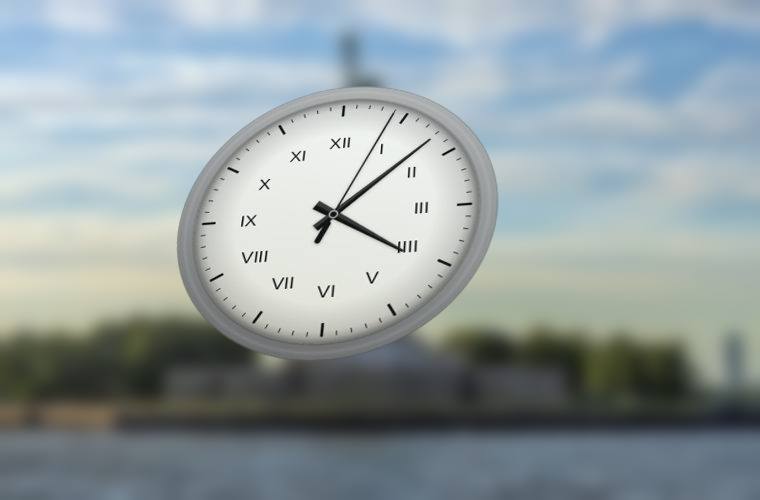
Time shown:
{"hour": 4, "minute": 8, "second": 4}
